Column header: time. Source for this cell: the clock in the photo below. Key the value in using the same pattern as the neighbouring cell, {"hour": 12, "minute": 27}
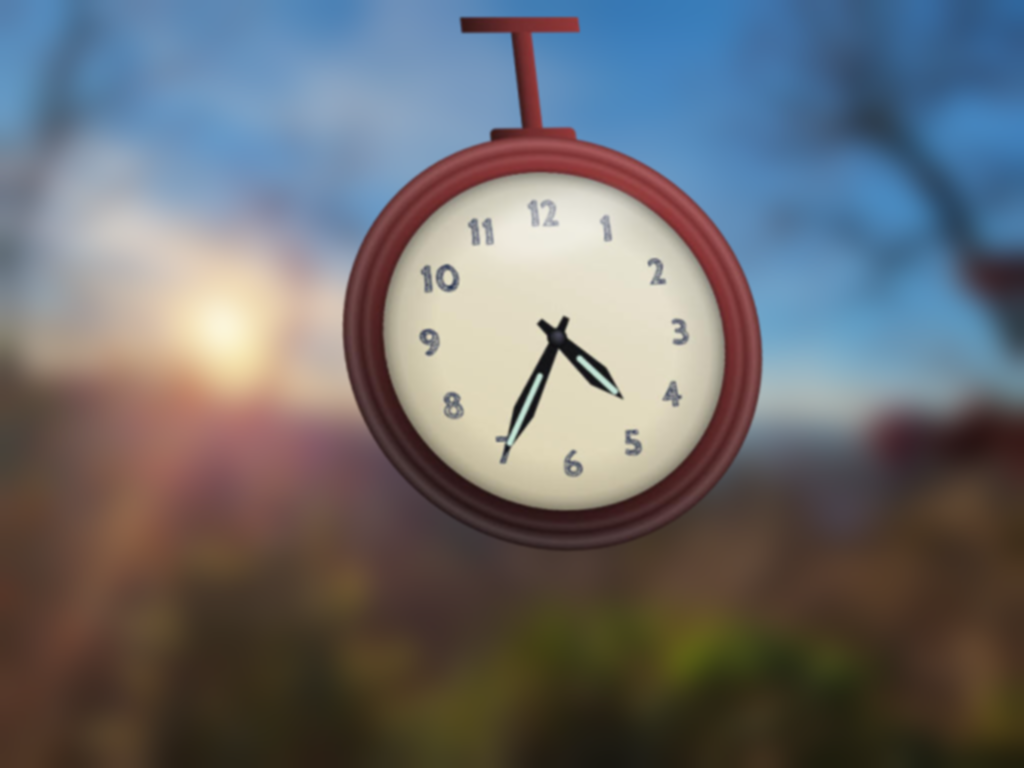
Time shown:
{"hour": 4, "minute": 35}
